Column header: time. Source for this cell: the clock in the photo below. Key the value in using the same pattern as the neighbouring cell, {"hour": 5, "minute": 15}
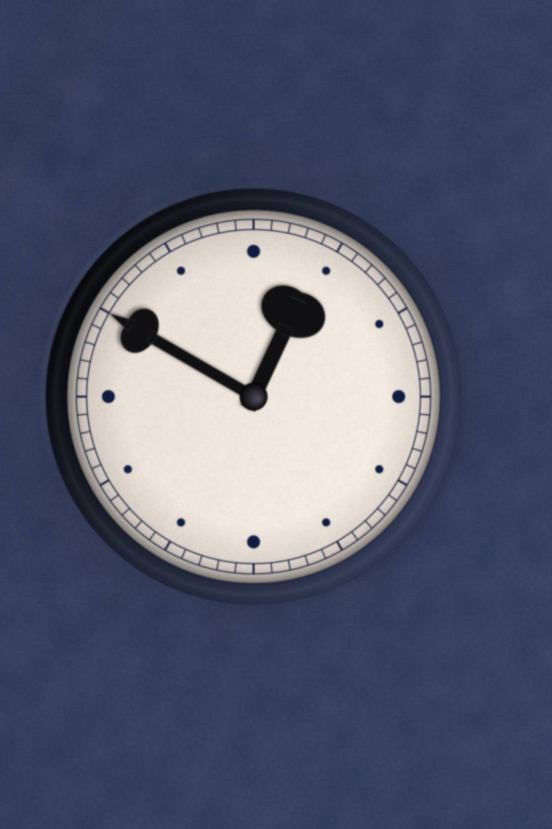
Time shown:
{"hour": 12, "minute": 50}
